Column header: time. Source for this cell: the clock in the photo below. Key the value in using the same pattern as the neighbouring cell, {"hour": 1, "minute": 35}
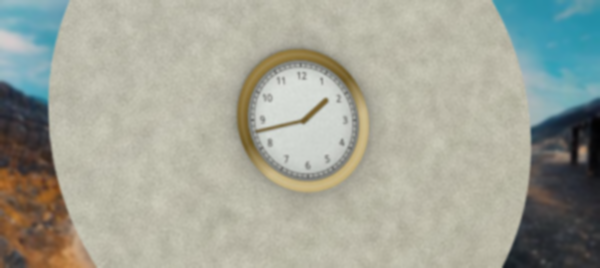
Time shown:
{"hour": 1, "minute": 43}
